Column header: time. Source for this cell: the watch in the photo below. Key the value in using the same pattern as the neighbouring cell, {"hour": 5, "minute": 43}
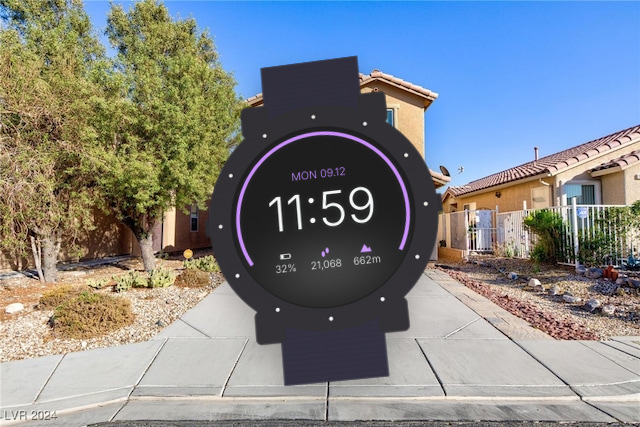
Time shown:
{"hour": 11, "minute": 59}
